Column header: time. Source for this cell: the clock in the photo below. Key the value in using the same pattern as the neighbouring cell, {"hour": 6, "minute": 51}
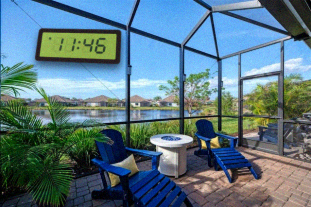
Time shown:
{"hour": 11, "minute": 46}
